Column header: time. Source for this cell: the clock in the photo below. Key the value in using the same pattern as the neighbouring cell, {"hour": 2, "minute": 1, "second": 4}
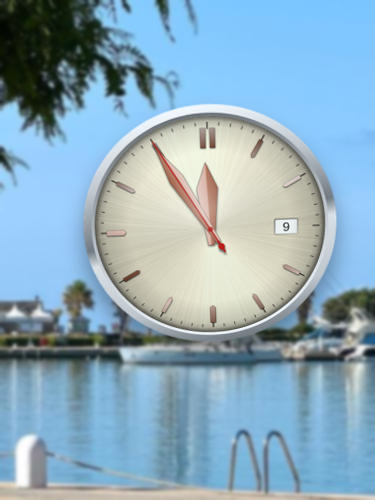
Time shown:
{"hour": 11, "minute": 54, "second": 55}
